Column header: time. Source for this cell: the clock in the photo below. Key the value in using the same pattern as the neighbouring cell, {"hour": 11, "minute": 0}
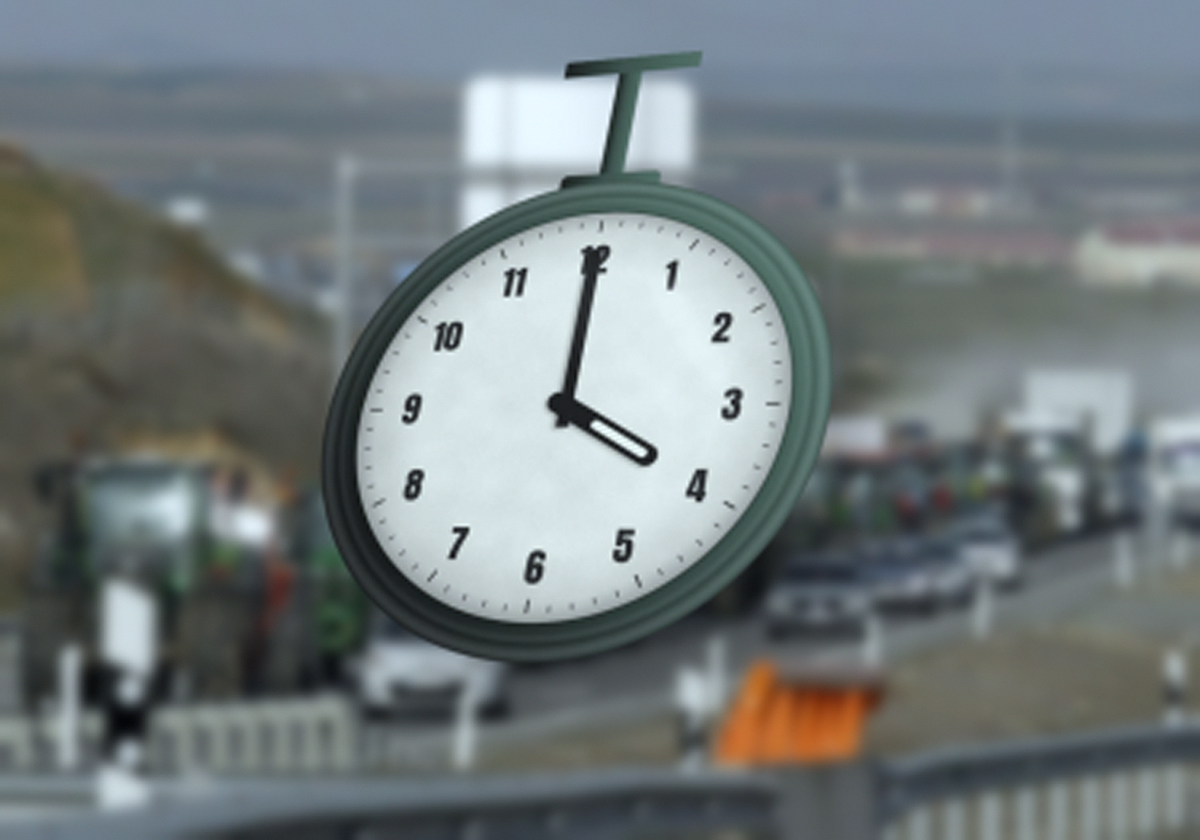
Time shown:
{"hour": 4, "minute": 0}
